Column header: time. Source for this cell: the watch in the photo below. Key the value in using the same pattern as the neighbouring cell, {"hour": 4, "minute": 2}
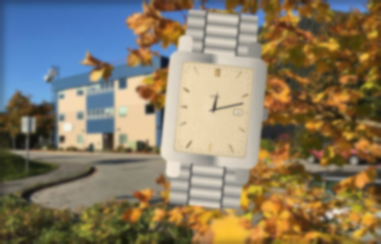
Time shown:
{"hour": 12, "minute": 12}
